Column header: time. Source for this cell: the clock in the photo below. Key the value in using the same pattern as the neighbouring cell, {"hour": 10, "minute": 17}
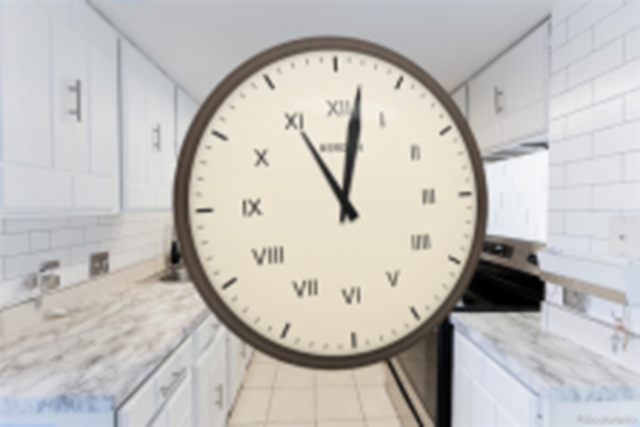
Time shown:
{"hour": 11, "minute": 2}
